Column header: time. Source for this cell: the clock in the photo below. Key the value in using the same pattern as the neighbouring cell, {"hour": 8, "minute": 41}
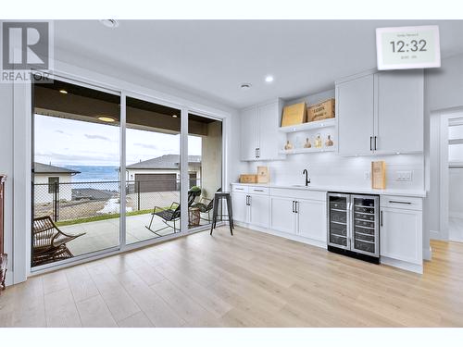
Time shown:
{"hour": 12, "minute": 32}
